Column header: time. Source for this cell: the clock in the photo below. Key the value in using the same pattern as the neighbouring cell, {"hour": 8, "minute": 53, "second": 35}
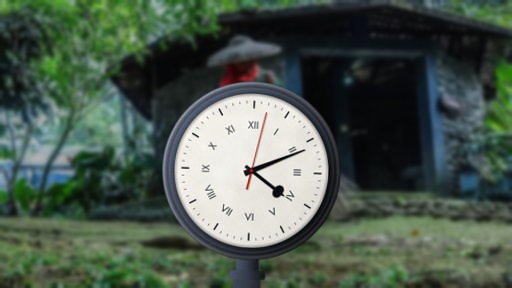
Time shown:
{"hour": 4, "minute": 11, "second": 2}
